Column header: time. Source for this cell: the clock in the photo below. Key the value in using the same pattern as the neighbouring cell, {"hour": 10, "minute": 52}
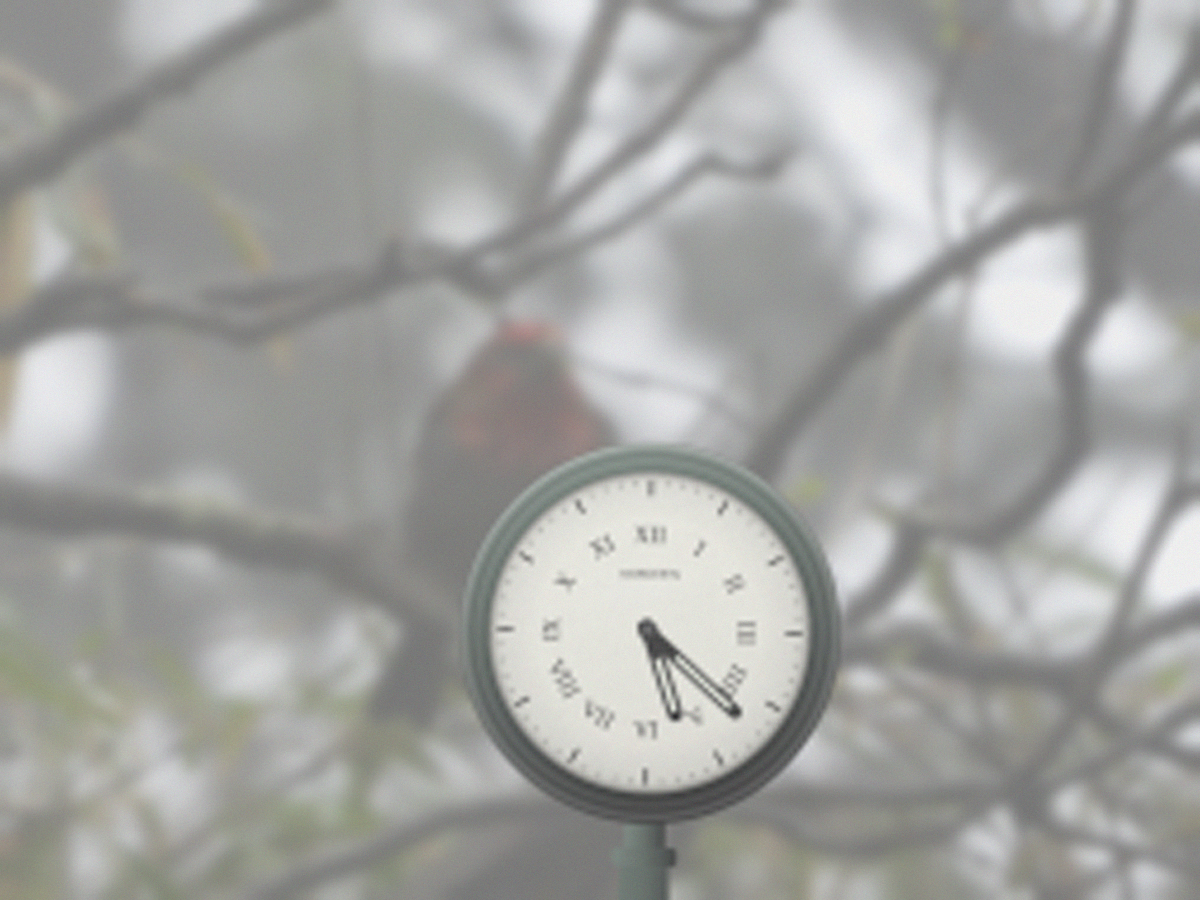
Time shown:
{"hour": 5, "minute": 22}
